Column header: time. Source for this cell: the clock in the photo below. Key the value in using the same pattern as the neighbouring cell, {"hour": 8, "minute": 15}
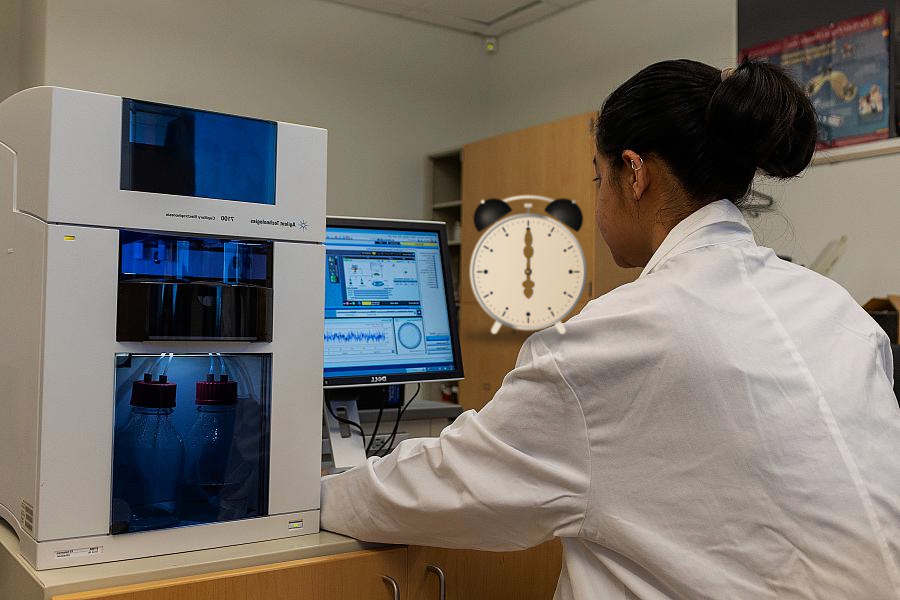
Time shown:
{"hour": 6, "minute": 0}
